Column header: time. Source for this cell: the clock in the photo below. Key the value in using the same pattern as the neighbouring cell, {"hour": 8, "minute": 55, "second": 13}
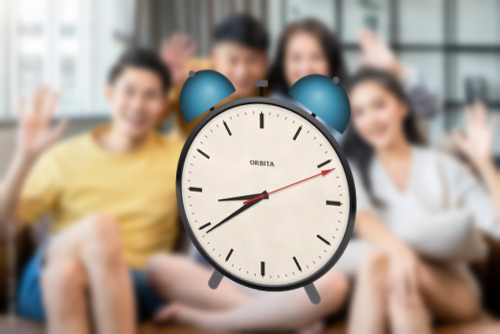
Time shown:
{"hour": 8, "minute": 39, "second": 11}
